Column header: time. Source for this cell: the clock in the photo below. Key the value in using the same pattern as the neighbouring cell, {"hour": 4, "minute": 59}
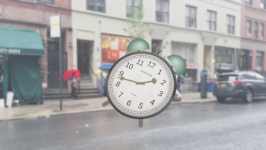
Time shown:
{"hour": 1, "minute": 43}
